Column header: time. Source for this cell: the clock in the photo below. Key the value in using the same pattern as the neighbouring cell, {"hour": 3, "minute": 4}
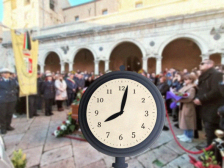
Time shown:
{"hour": 8, "minute": 2}
